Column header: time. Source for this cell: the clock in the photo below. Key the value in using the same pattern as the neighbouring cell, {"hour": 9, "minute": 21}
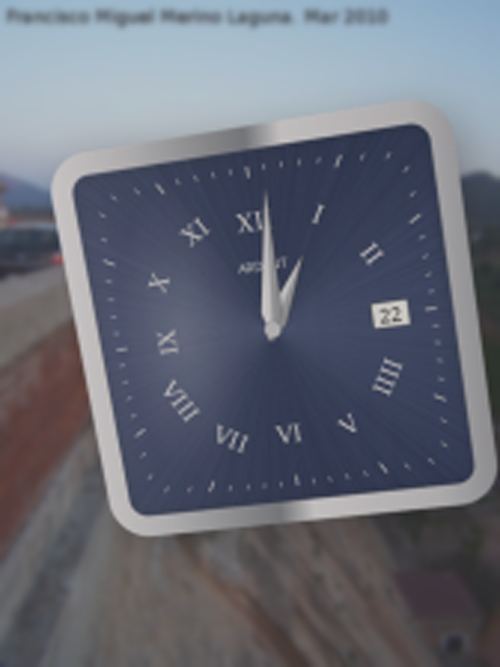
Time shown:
{"hour": 1, "minute": 1}
